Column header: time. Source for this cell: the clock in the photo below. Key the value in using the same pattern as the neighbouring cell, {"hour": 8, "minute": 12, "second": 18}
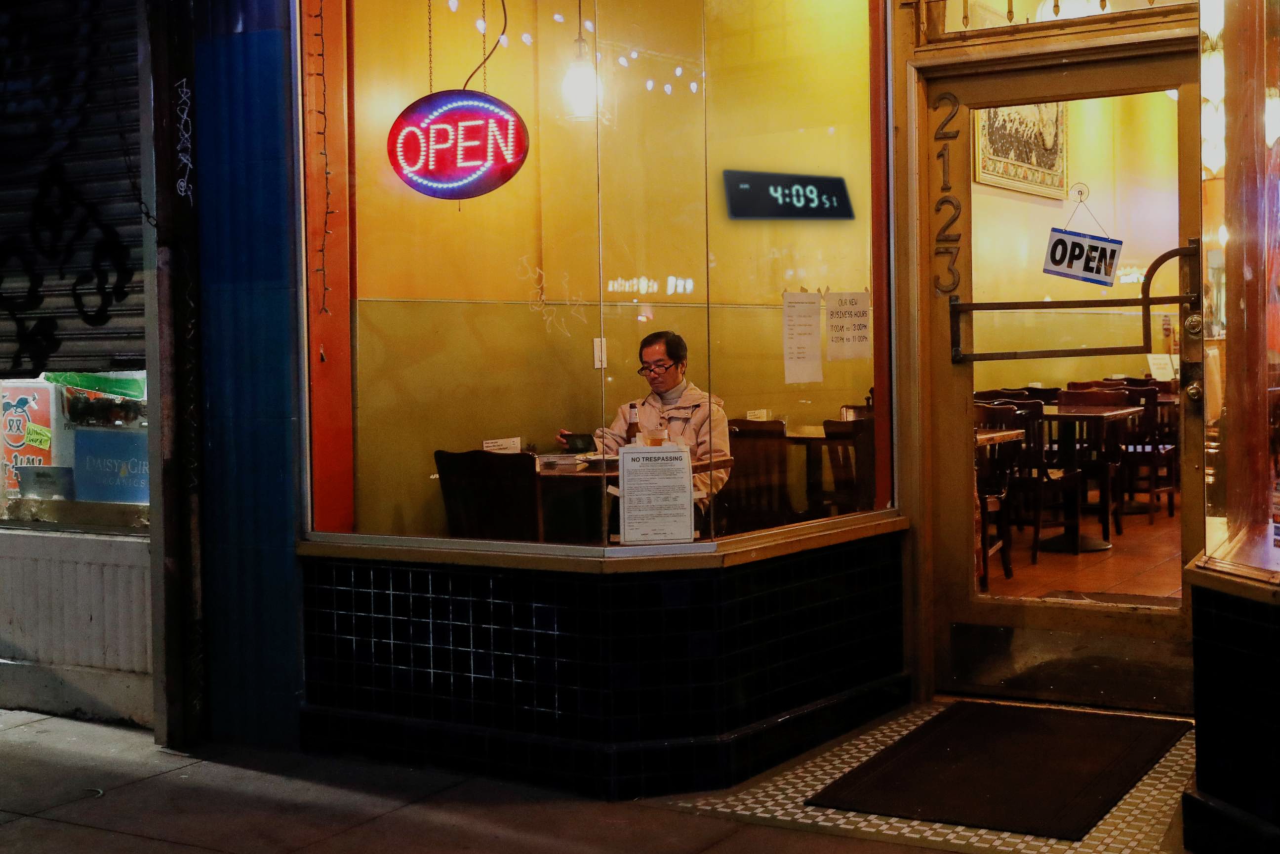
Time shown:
{"hour": 4, "minute": 9, "second": 51}
